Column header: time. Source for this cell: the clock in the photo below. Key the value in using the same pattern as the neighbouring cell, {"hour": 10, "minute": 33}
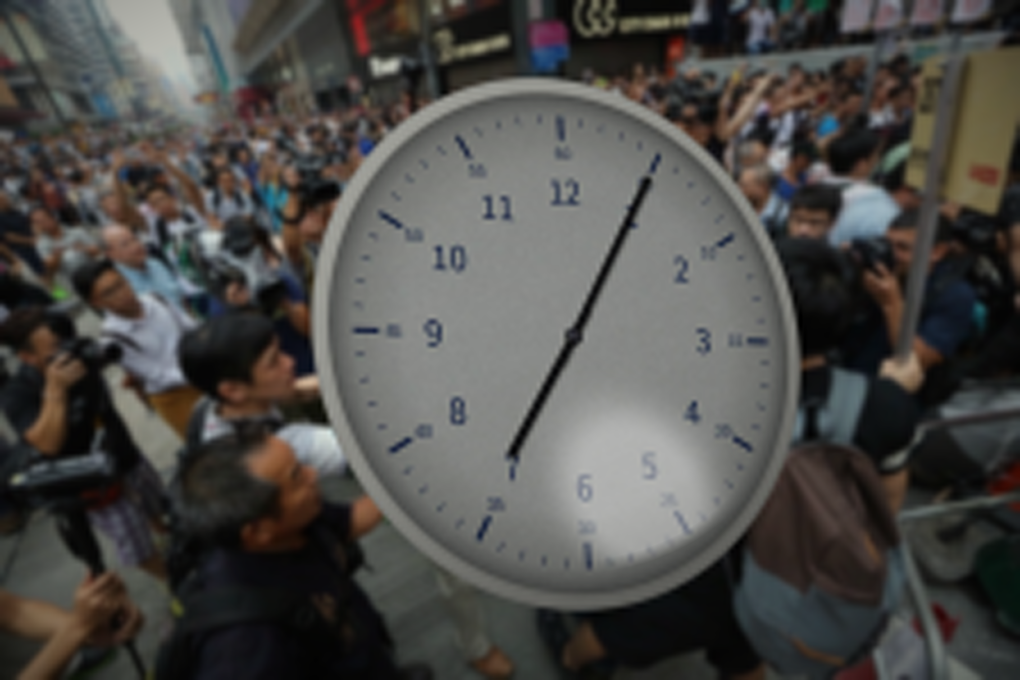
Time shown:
{"hour": 7, "minute": 5}
